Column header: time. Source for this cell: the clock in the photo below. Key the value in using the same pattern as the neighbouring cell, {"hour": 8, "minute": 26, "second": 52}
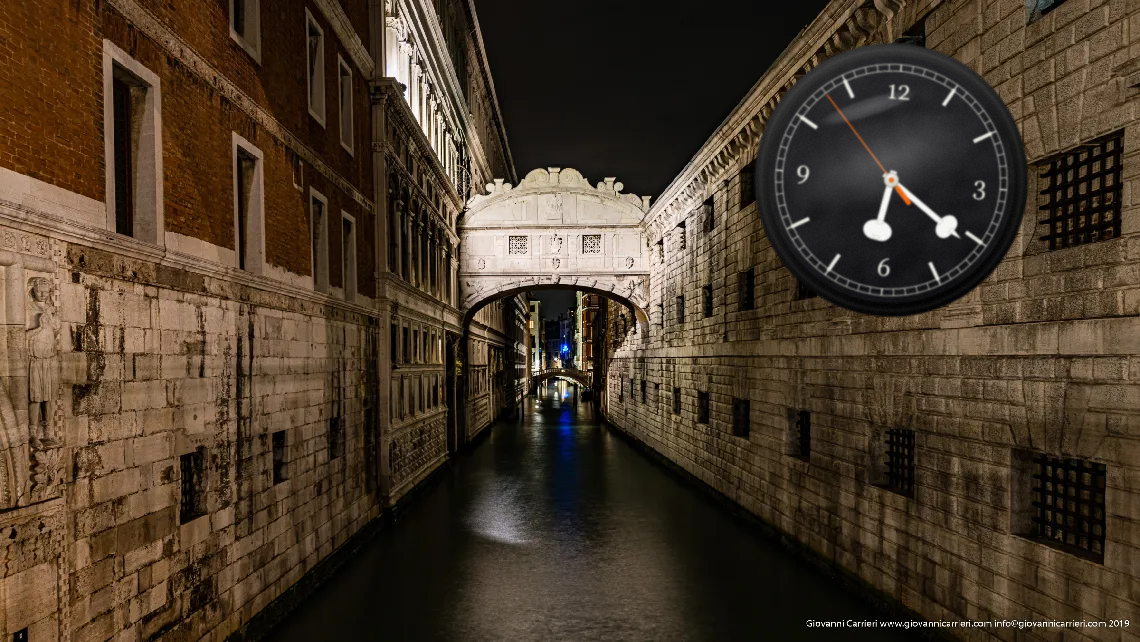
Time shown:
{"hour": 6, "minute": 20, "second": 53}
